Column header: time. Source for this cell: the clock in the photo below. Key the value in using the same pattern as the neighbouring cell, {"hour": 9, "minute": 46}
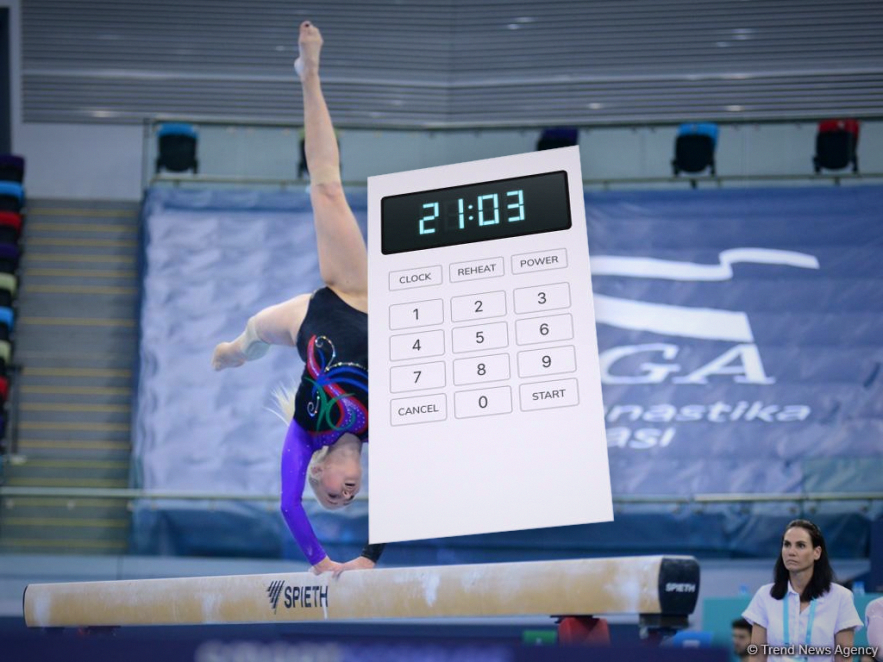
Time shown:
{"hour": 21, "minute": 3}
